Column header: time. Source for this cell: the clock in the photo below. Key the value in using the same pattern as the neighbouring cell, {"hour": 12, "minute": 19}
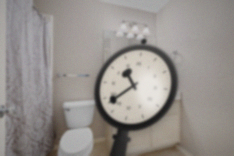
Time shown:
{"hour": 10, "minute": 38}
